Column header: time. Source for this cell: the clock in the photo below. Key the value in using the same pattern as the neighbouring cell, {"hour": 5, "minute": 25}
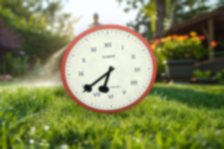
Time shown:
{"hour": 6, "minute": 39}
